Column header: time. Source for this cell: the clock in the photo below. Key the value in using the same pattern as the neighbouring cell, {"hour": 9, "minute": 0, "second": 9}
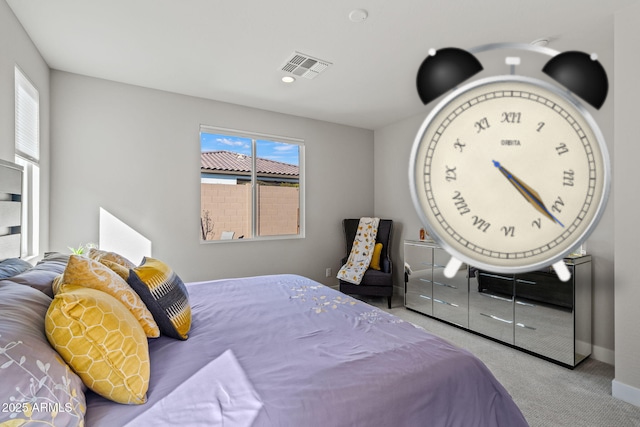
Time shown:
{"hour": 4, "minute": 22, "second": 22}
